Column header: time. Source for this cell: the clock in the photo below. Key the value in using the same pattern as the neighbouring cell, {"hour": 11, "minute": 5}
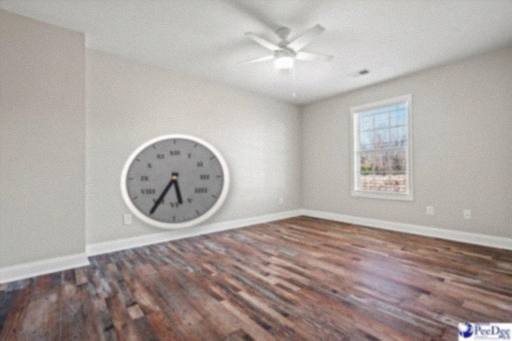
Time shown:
{"hour": 5, "minute": 35}
